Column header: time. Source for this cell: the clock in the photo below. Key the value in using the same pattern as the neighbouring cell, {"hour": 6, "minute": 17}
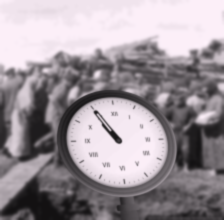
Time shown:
{"hour": 10, "minute": 55}
